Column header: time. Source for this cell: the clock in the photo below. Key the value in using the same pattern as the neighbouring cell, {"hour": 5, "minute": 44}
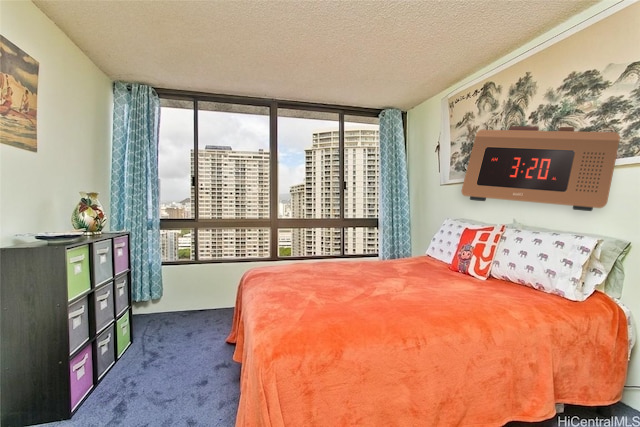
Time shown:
{"hour": 3, "minute": 20}
